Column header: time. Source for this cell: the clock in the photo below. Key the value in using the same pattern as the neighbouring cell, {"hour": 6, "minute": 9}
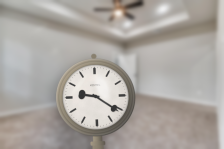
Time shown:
{"hour": 9, "minute": 21}
